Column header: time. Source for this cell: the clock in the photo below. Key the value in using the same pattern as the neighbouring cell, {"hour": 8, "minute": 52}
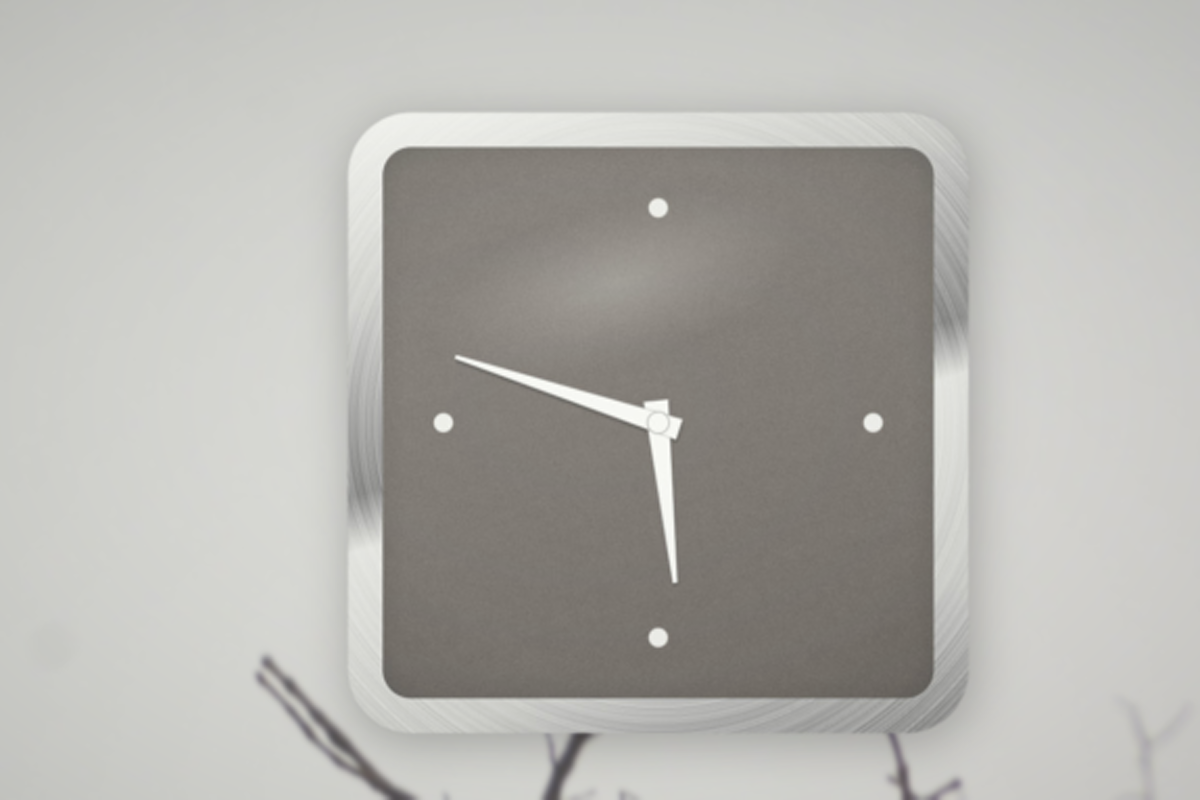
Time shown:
{"hour": 5, "minute": 48}
